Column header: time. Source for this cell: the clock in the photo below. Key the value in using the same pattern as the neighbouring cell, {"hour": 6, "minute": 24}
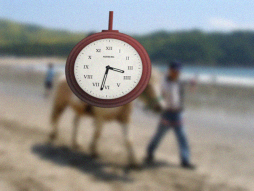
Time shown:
{"hour": 3, "minute": 32}
